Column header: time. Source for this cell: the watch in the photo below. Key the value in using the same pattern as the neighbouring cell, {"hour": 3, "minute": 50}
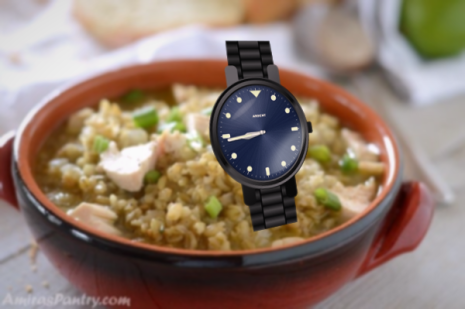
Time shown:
{"hour": 8, "minute": 44}
